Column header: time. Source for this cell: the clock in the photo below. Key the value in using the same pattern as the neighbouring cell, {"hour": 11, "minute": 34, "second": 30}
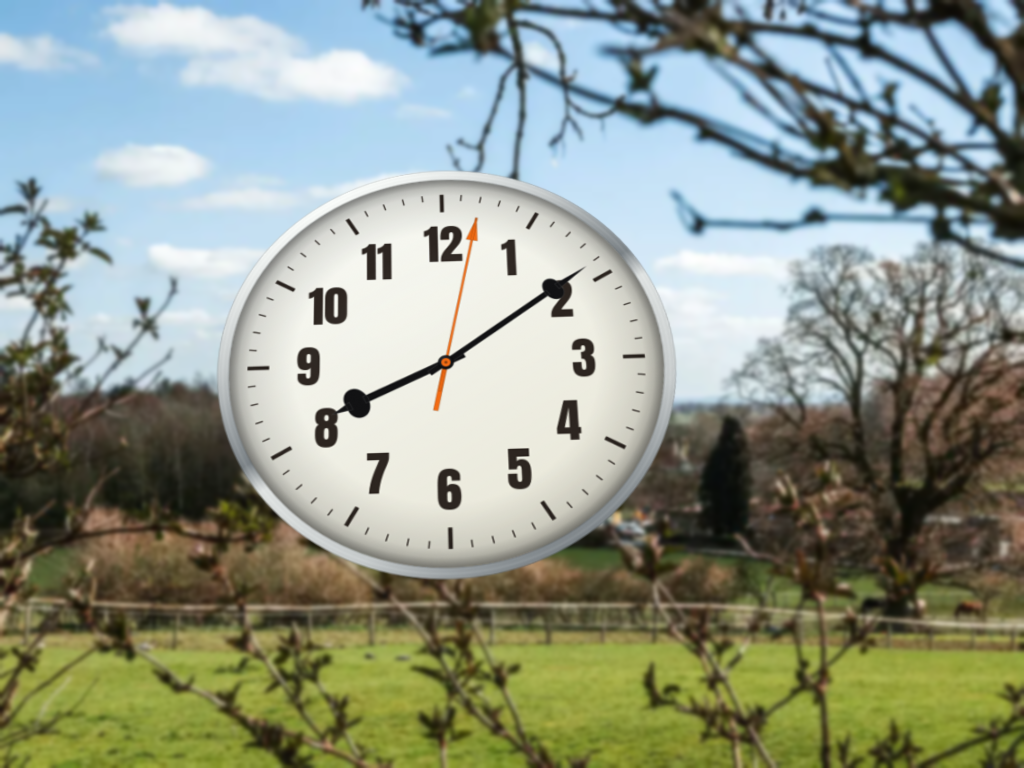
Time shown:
{"hour": 8, "minute": 9, "second": 2}
